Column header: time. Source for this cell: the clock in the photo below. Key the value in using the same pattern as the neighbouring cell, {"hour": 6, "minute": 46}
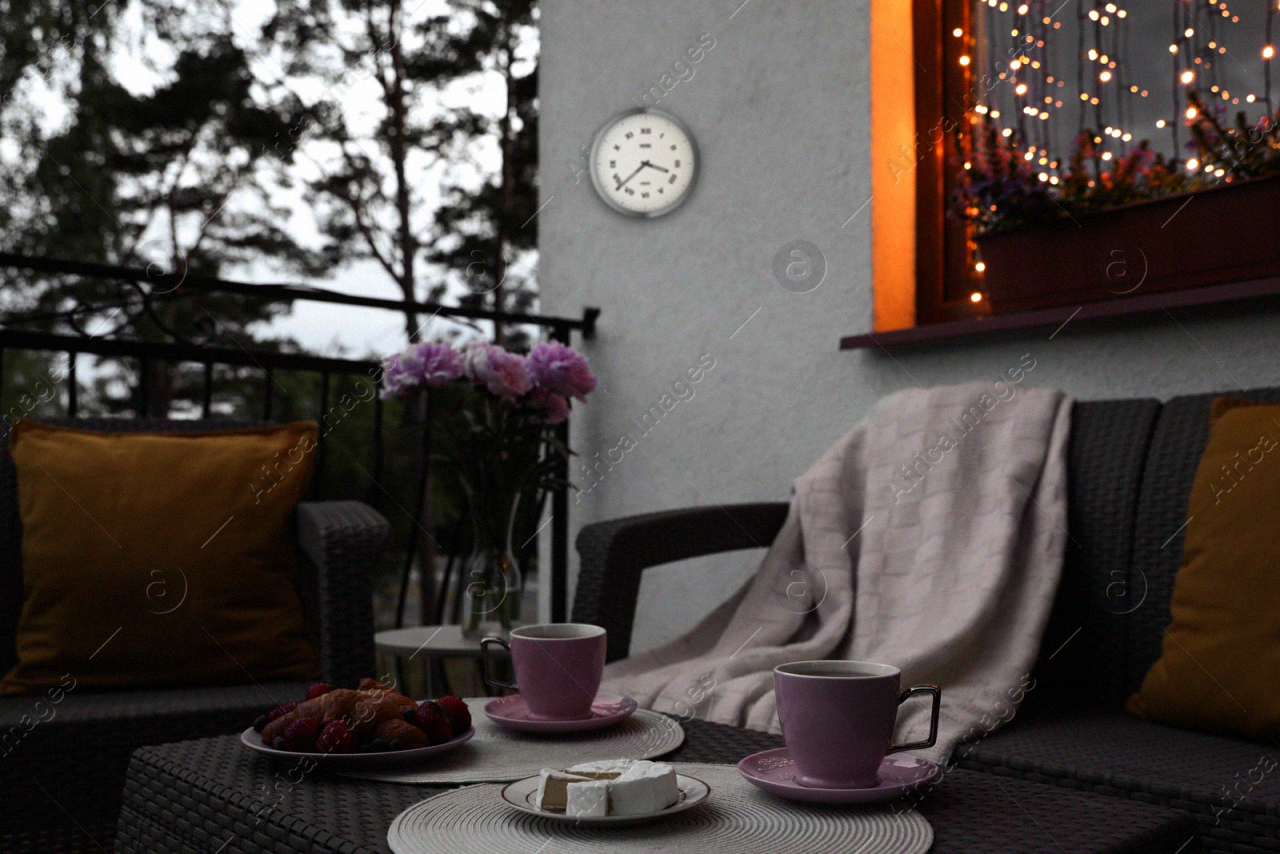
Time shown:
{"hour": 3, "minute": 38}
